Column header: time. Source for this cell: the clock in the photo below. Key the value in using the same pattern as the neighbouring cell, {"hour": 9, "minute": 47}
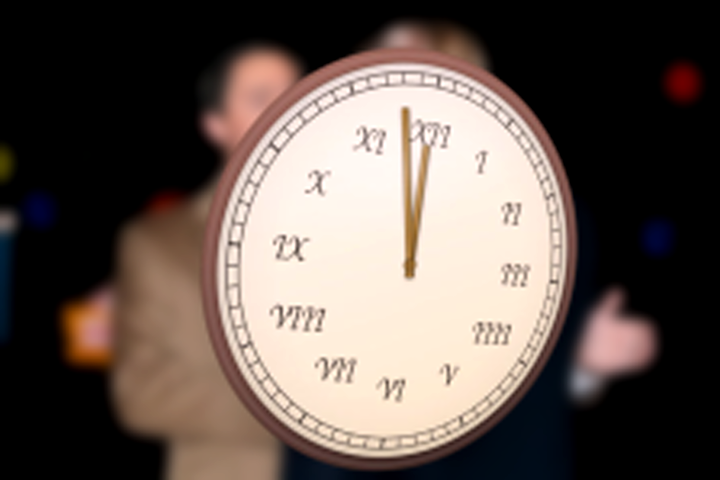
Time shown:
{"hour": 11, "minute": 58}
